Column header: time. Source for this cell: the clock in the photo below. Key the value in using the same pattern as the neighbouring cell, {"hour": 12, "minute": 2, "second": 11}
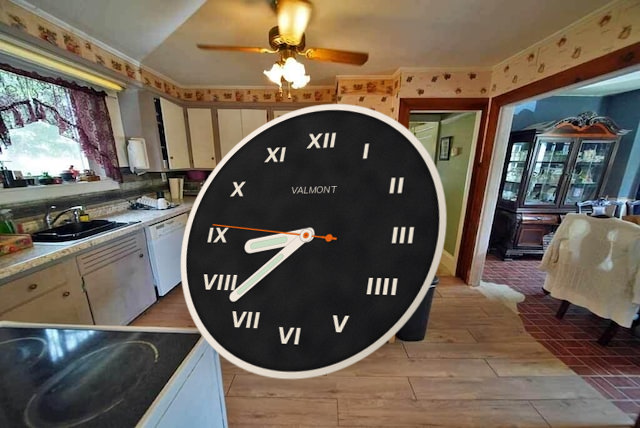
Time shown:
{"hour": 8, "minute": 37, "second": 46}
